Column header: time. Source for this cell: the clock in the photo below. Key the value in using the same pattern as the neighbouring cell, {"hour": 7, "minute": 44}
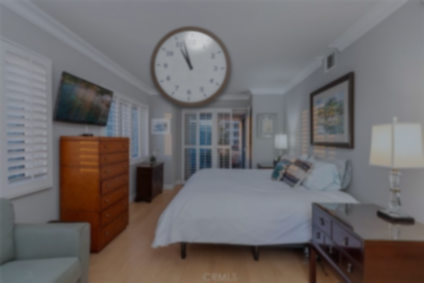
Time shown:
{"hour": 10, "minute": 57}
